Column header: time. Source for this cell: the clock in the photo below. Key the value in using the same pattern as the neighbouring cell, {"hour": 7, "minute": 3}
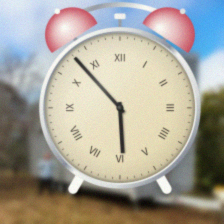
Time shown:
{"hour": 5, "minute": 53}
